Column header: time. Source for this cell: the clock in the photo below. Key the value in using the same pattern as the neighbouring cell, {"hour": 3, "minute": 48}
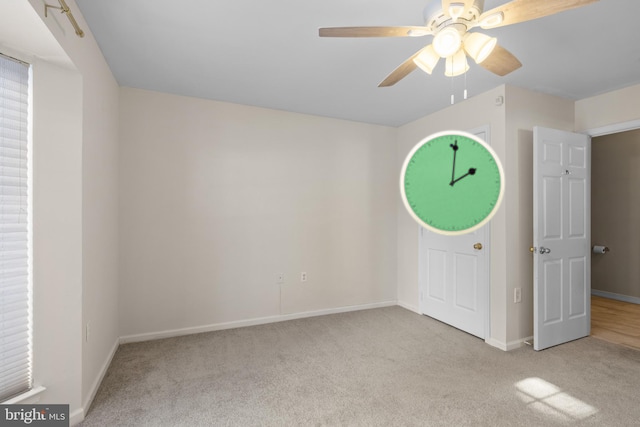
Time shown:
{"hour": 2, "minute": 1}
